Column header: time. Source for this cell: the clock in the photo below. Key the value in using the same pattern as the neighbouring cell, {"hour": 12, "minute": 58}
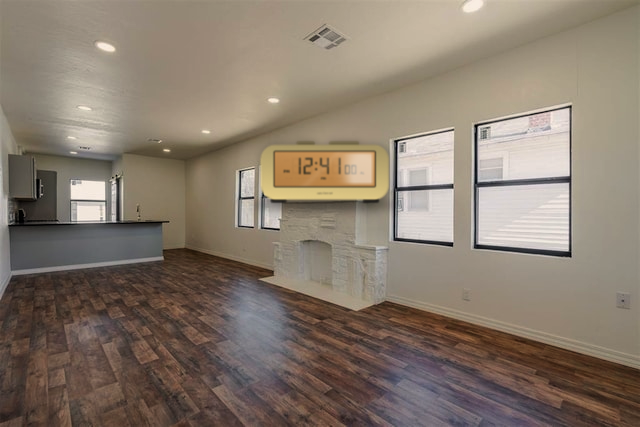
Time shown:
{"hour": 12, "minute": 41}
